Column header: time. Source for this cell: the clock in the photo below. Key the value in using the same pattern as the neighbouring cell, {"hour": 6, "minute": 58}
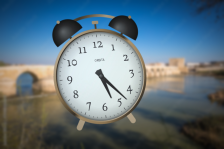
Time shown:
{"hour": 5, "minute": 23}
